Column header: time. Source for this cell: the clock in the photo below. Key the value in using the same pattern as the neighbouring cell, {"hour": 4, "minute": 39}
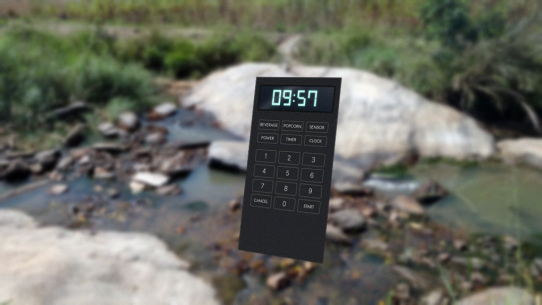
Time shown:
{"hour": 9, "minute": 57}
